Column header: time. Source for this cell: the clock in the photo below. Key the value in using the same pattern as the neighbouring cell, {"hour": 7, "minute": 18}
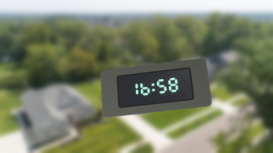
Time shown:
{"hour": 16, "minute": 58}
